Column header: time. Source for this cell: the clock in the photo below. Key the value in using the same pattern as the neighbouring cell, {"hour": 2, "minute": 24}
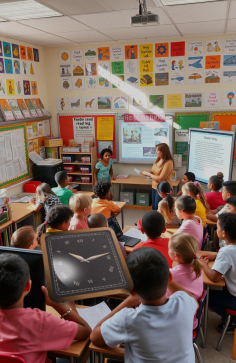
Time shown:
{"hour": 10, "minute": 13}
